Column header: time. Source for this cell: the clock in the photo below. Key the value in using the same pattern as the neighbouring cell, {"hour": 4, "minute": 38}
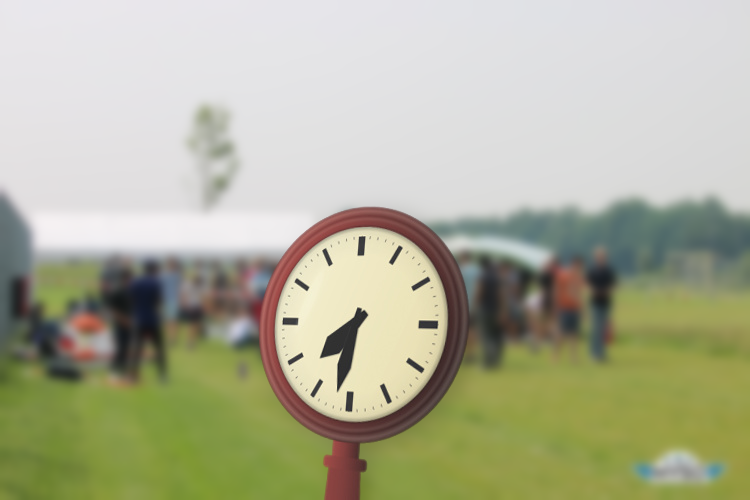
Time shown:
{"hour": 7, "minute": 32}
